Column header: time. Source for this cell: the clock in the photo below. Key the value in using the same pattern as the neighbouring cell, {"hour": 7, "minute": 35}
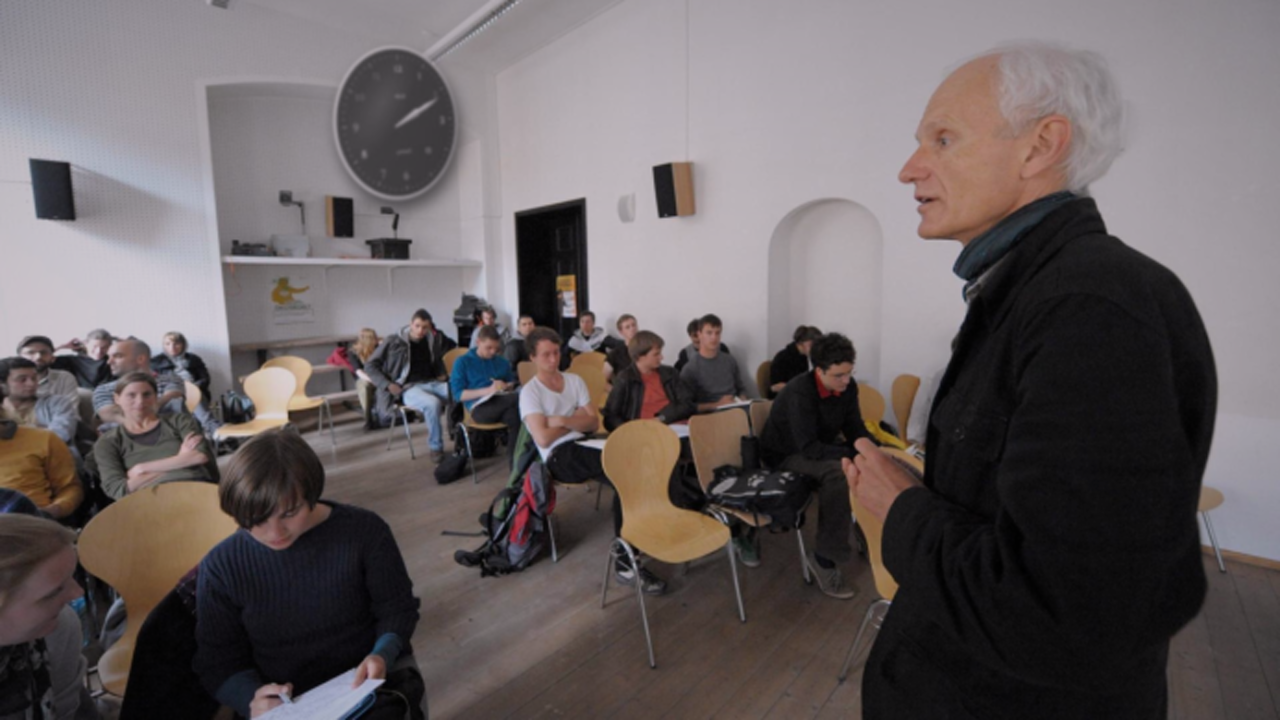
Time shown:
{"hour": 2, "minute": 11}
